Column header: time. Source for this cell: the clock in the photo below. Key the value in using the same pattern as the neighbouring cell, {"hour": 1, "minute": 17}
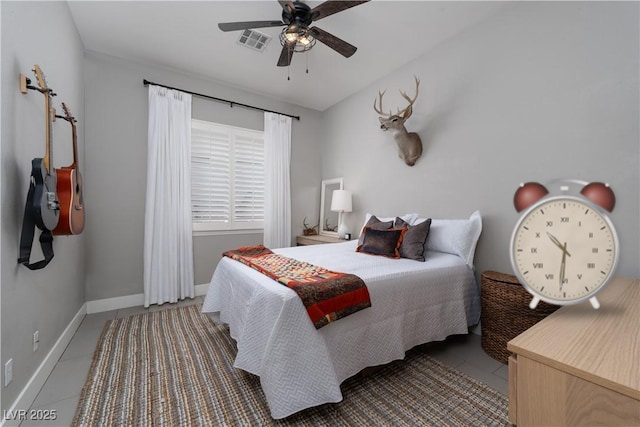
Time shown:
{"hour": 10, "minute": 31}
